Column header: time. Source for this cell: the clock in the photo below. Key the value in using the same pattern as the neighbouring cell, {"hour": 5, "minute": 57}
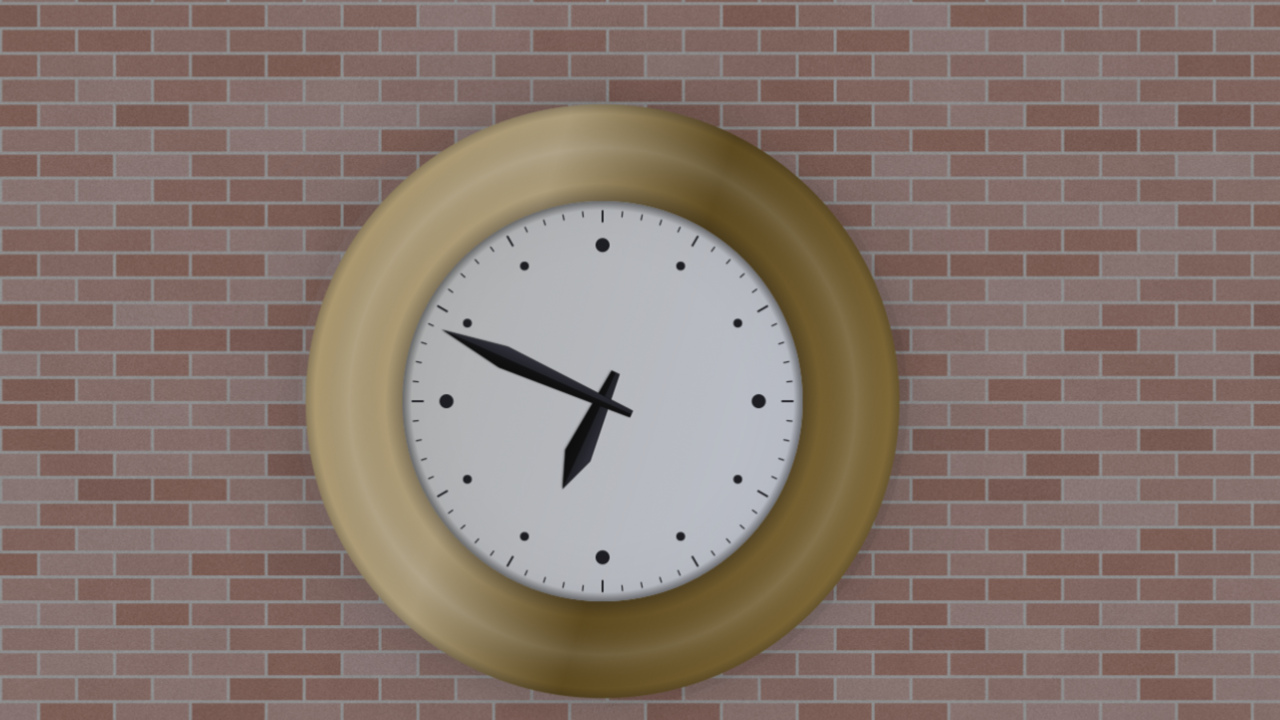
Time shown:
{"hour": 6, "minute": 49}
